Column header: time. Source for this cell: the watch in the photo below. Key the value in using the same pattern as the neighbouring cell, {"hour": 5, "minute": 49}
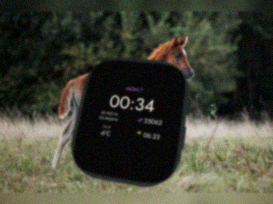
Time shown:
{"hour": 0, "minute": 34}
